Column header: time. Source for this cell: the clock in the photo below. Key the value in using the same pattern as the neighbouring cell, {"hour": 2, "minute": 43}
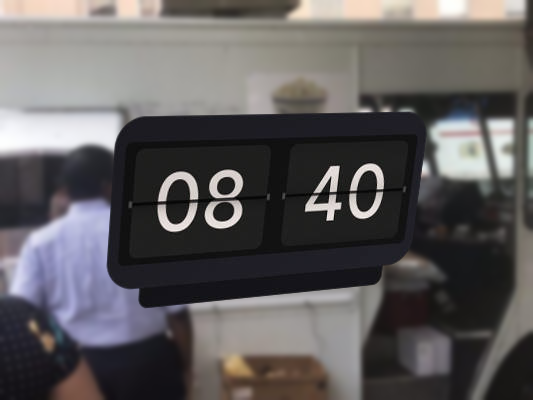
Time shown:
{"hour": 8, "minute": 40}
